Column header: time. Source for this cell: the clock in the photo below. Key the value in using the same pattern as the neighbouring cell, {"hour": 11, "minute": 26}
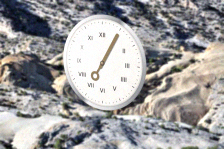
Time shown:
{"hour": 7, "minute": 5}
